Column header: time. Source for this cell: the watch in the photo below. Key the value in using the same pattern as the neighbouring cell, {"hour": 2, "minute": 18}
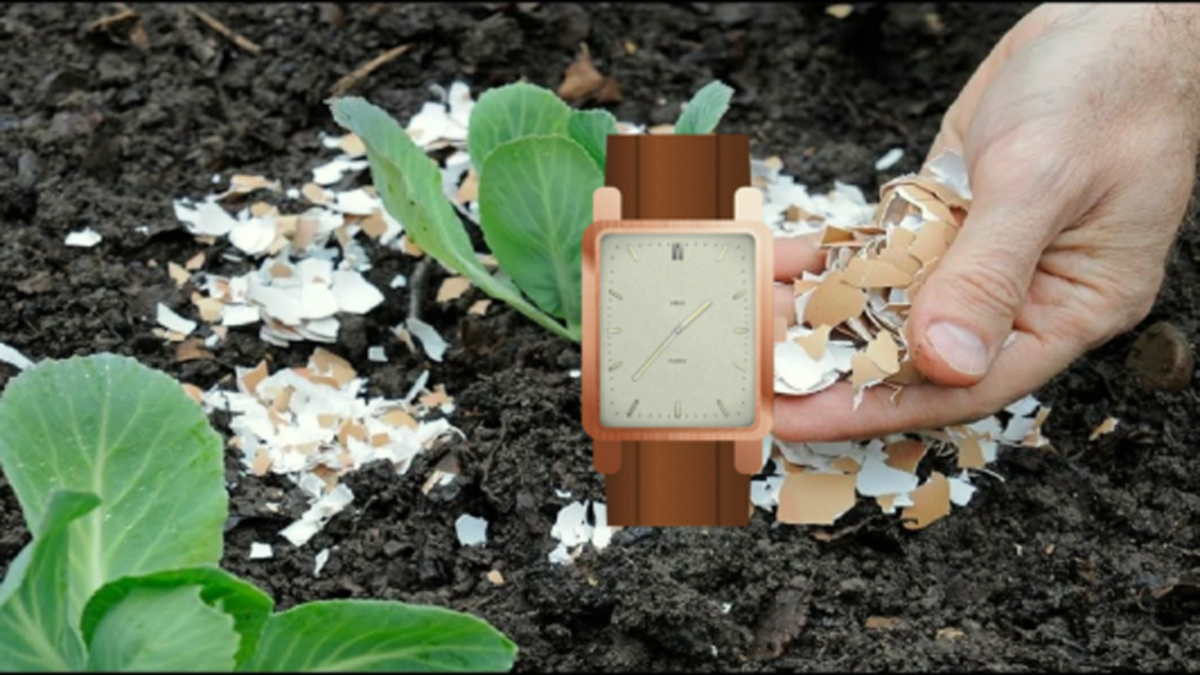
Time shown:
{"hour": 1, "minute": 37}
